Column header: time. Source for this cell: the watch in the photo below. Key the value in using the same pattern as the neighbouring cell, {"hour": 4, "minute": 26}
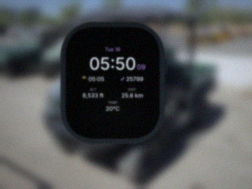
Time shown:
{"hour": 5, "minute": 50}
